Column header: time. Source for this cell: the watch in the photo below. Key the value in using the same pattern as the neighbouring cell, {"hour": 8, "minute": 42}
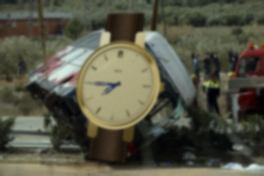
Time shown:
{"hour": 7, "minute": 45}
